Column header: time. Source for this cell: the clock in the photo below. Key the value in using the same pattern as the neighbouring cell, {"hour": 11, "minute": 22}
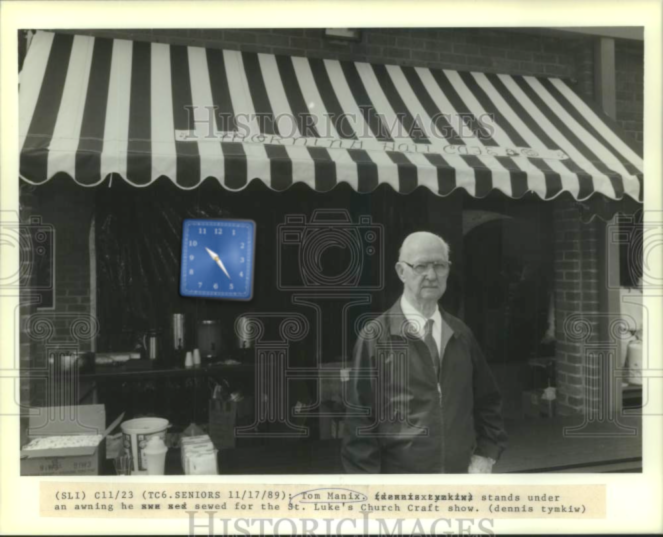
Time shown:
{"hour": 10, "minute": 24}
